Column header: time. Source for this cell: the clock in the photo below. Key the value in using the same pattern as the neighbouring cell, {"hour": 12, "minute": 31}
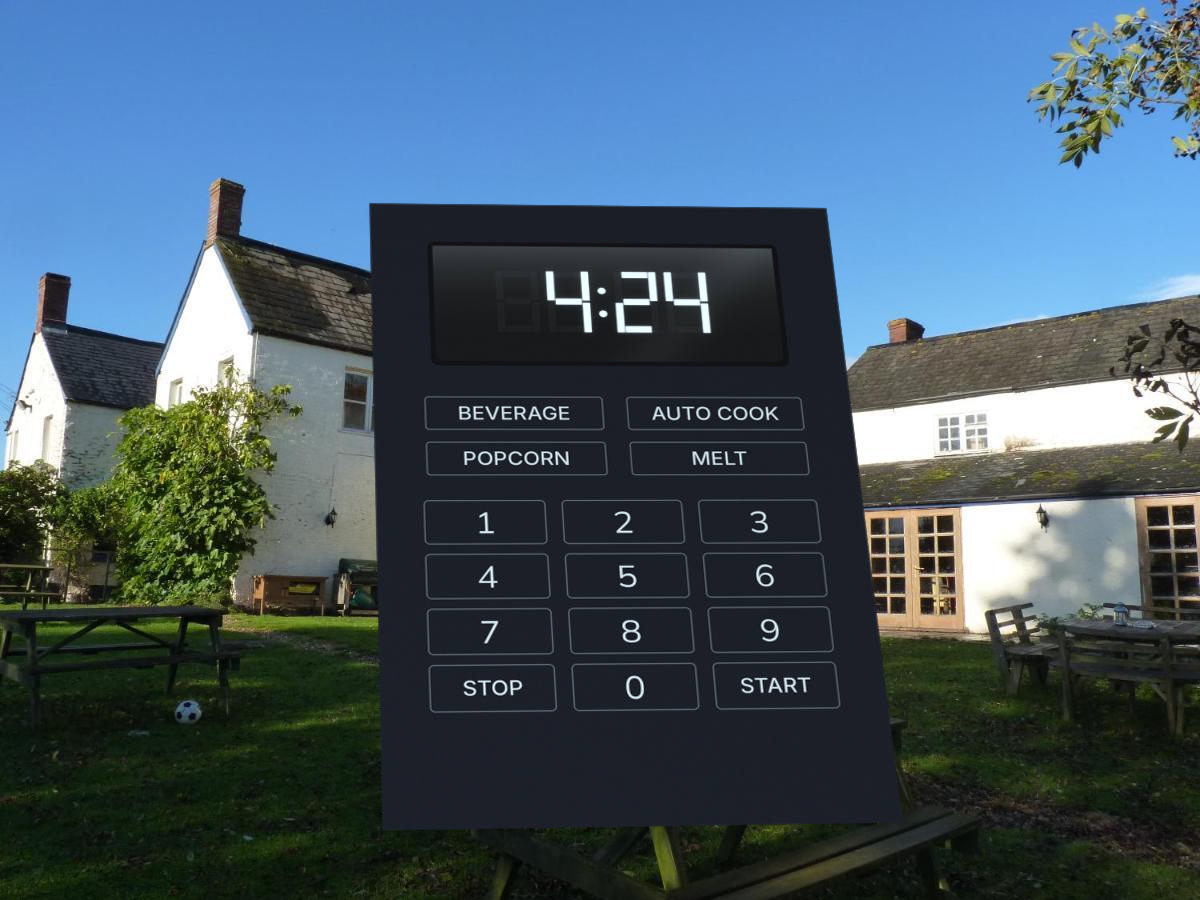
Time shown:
{"hour": 4, "minute": 24}
